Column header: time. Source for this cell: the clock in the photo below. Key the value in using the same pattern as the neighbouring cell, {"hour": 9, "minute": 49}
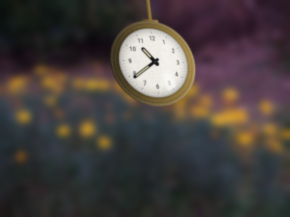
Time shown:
{"hour": 10, "minute": 39}
